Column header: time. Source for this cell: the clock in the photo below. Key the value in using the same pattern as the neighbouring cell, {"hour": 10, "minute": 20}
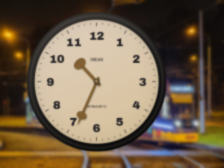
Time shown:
{"hour": 10, "minute": 34}
